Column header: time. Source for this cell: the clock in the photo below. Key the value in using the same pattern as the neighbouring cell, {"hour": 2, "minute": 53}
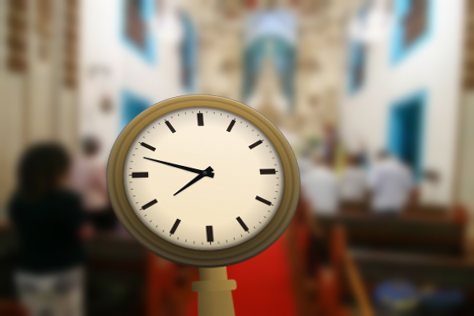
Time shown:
{"hour": 7, "minute": 48}
